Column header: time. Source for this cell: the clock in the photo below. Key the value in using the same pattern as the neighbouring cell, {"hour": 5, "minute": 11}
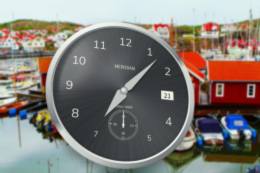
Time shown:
{"hour": 7, "minute": 7}
